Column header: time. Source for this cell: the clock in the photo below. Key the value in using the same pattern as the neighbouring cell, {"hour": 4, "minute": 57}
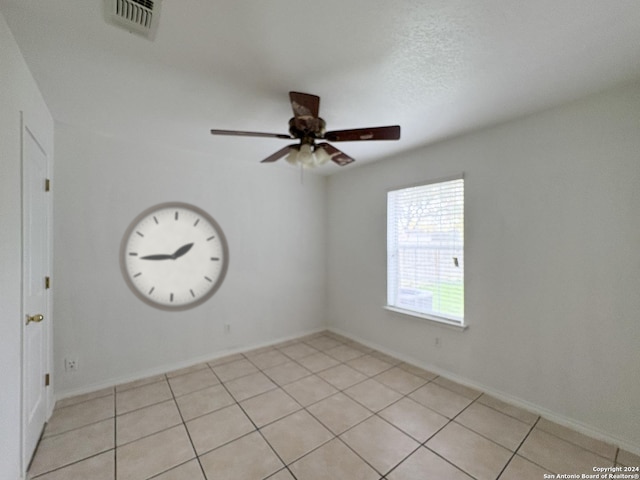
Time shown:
{"hour": 1, "minute": 44}
